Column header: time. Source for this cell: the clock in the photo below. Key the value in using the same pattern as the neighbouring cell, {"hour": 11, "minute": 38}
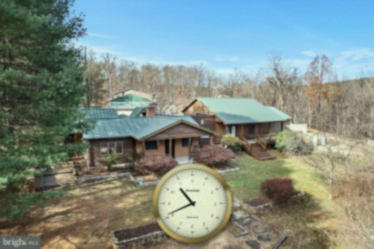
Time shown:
{"hour": 10, "minute": 41}
